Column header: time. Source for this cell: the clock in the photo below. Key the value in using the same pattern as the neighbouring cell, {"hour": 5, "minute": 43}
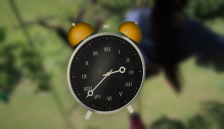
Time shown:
{"hour": 2, "minute": 38}
